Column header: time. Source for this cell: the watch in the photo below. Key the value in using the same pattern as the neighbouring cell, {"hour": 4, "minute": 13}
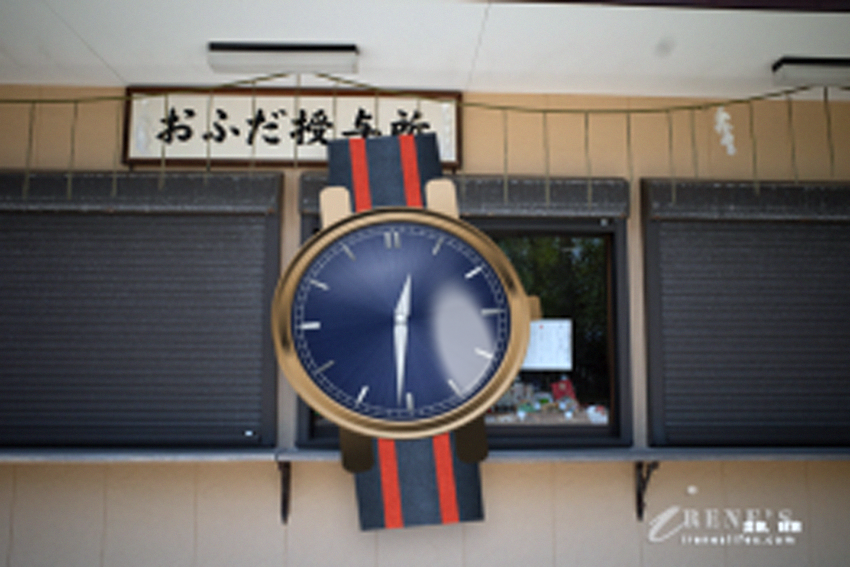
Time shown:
{"hour": 12, "minute": 31}
